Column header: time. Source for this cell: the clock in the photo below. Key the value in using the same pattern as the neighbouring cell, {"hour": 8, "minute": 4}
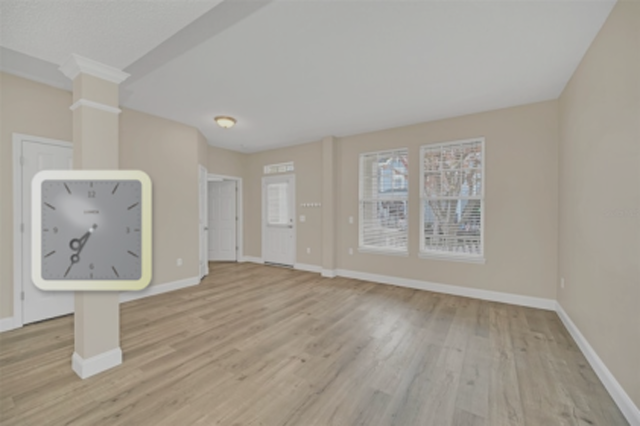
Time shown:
{"hour": 7, "minute": 35}
